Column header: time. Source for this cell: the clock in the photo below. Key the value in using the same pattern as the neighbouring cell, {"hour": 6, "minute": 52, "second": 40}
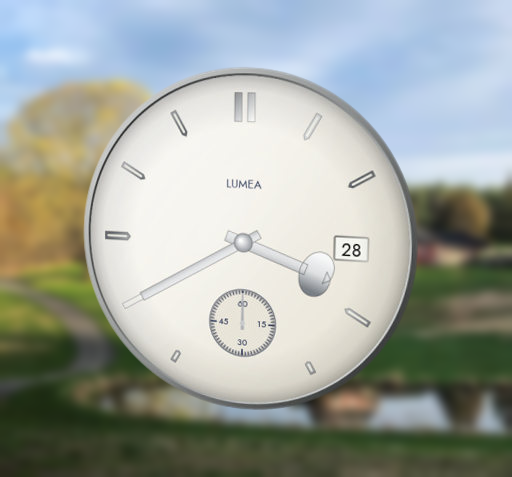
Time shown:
{"hour": 3, "minute": 40, "second": 0}
